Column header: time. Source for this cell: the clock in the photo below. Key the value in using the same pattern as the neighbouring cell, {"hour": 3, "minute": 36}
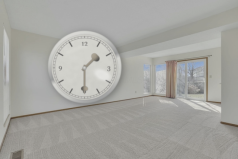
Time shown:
{"hour": 1, "minute": 30}
